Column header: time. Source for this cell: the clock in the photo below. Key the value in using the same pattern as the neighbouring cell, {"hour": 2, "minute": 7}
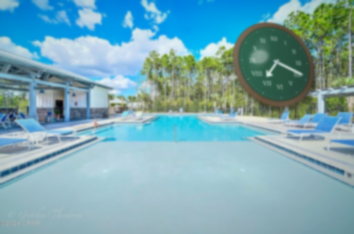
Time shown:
{"hour": 7, "minute": 19}
